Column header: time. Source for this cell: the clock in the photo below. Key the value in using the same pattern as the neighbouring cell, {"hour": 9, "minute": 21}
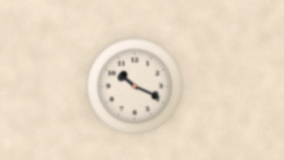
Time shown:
{"hour": 10, "minute": 19}
